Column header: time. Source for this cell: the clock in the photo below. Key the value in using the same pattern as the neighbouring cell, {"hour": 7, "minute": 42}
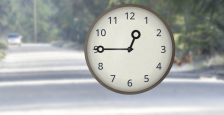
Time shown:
{"hour": 12, "minute": 45}
